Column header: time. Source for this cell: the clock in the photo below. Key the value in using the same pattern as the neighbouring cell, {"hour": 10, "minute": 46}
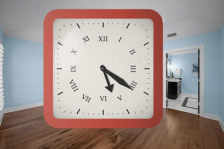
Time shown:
{"hour": 5, "minute": 21}
